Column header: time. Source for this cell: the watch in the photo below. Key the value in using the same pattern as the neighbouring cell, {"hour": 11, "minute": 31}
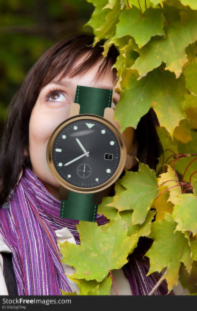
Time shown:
{"hour": 10, "minute": 39}
